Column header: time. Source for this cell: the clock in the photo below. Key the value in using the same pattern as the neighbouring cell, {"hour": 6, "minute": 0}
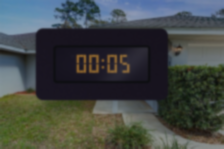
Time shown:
{"hour": 0, "minute": 5}
